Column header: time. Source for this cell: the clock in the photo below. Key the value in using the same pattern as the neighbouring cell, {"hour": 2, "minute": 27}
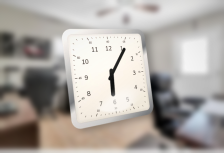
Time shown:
{"hour": 6, "minute": 6}
